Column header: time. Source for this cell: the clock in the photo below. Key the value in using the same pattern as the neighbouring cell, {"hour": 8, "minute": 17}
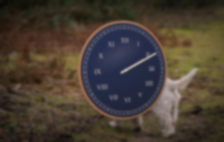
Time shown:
{"hour": 2, "minute": 11}
